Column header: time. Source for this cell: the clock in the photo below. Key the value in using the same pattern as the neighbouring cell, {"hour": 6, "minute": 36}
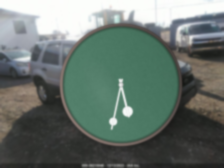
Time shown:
{"hour": 5, "minute": 32}
